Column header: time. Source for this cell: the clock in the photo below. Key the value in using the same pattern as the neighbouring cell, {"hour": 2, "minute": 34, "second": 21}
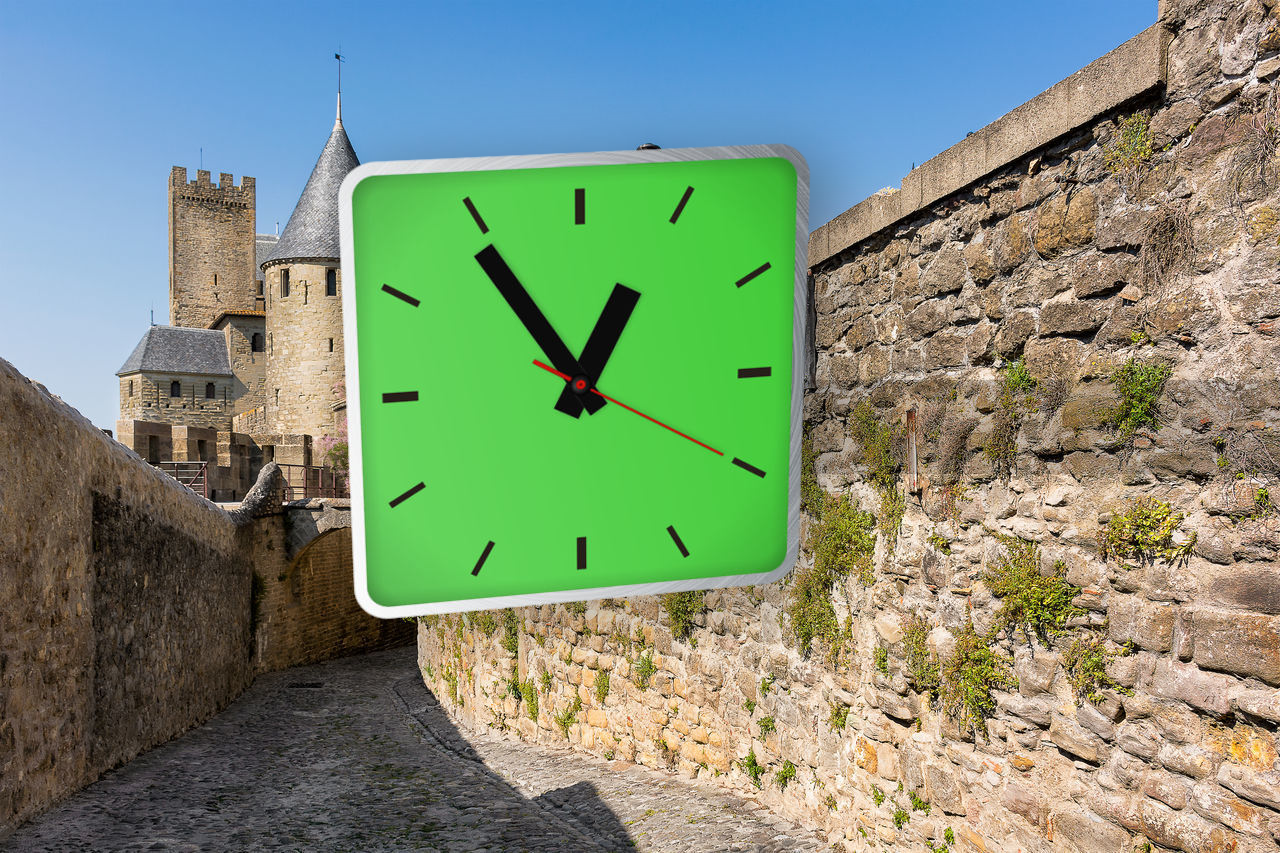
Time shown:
{"hour": 12, "minute": 54, "second": 20}
